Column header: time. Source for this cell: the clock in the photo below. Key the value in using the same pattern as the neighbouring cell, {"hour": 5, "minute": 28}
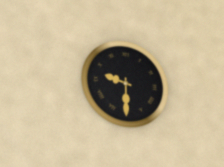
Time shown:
{"hour": 9, "minute": 30}
